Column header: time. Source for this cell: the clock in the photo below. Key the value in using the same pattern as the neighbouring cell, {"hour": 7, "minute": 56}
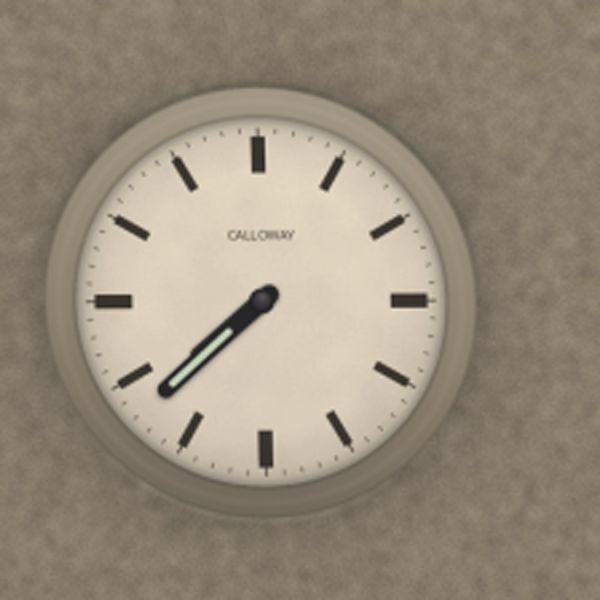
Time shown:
{"hour": 7, "minute": 38}
